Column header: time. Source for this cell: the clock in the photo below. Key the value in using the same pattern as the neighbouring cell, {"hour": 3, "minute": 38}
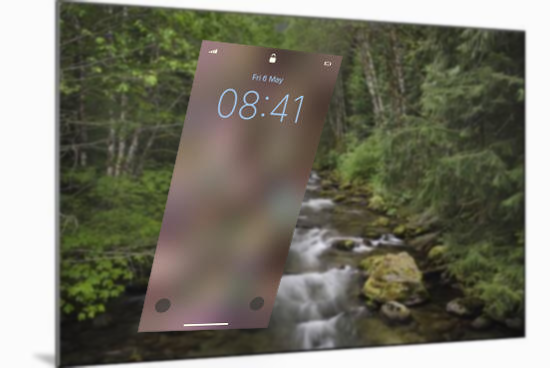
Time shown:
{"hour": 8, "minute": 41}
